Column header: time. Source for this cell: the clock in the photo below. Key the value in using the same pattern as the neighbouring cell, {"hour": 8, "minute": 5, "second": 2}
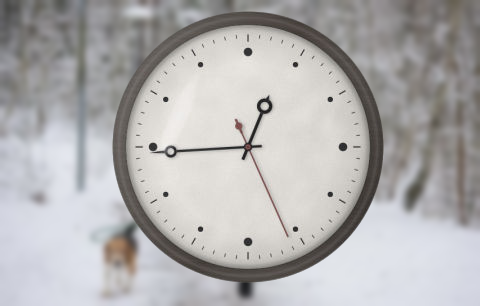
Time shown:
{"hour": 12, "minute": 44, "second": 26}
